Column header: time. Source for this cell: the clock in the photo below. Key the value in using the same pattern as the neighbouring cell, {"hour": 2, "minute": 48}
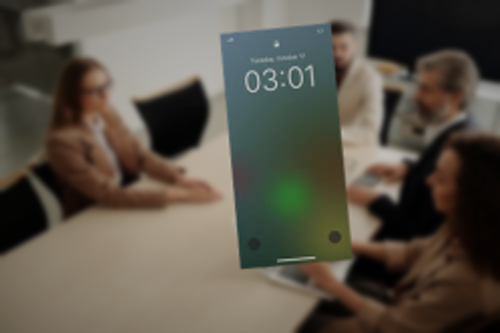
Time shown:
{"hour": 3, "minute": 1}
